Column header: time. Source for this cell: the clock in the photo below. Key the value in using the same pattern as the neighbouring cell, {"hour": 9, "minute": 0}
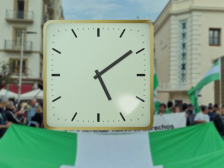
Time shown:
{"hour": 5, "minute": 9}
